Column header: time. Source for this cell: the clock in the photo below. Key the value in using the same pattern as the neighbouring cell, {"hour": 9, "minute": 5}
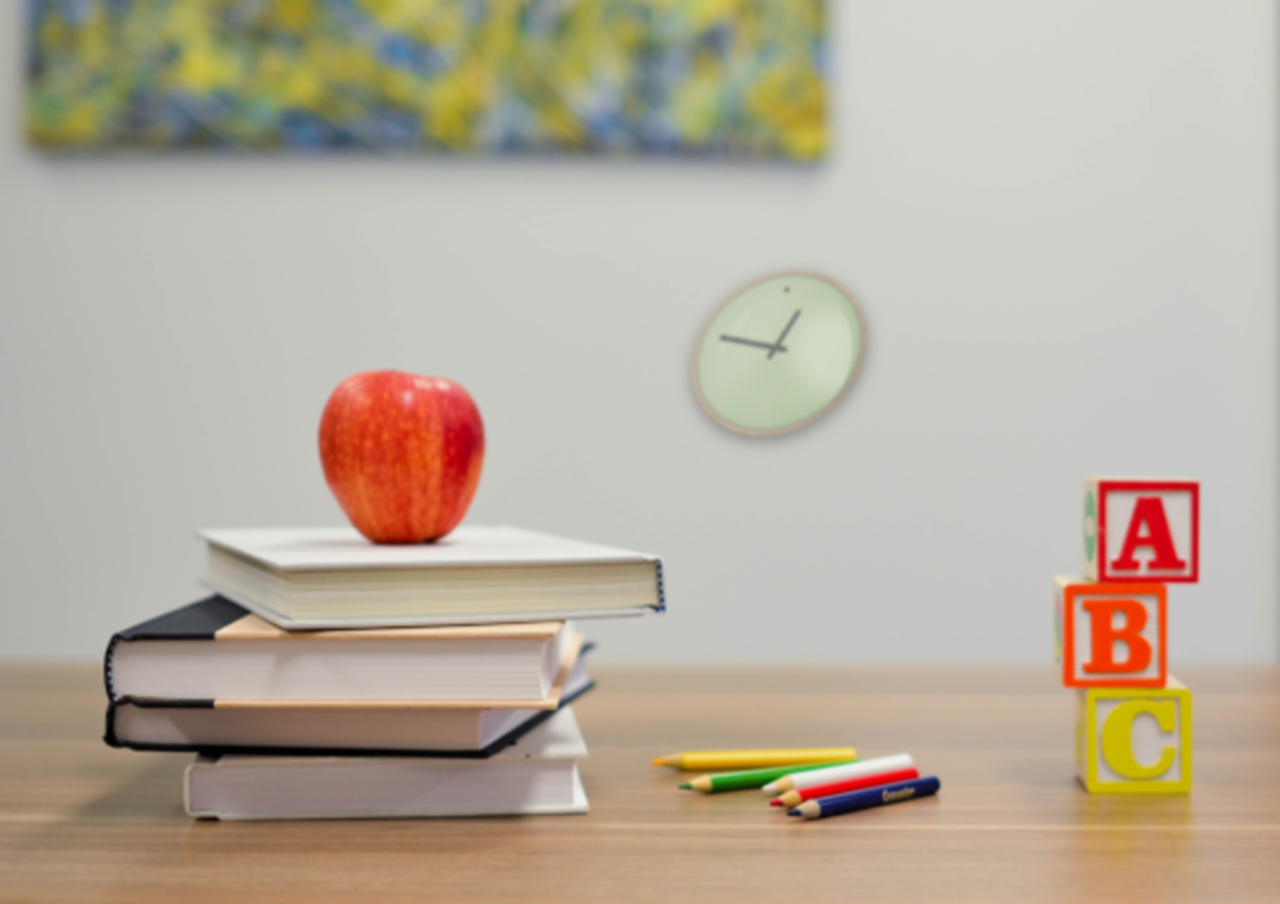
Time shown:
{"hour": 12, "minute": 47}
